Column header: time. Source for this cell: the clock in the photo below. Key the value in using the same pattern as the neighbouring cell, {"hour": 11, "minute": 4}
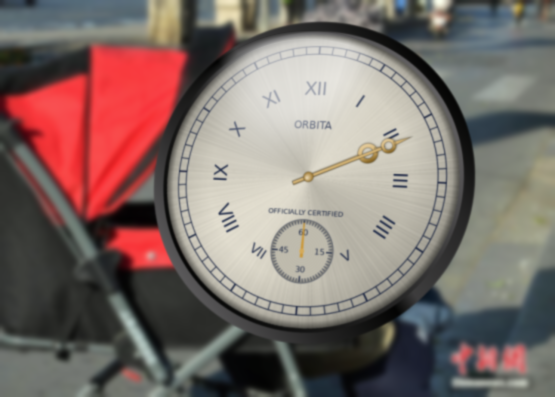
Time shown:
{"hour": 2, "minute": 11}
